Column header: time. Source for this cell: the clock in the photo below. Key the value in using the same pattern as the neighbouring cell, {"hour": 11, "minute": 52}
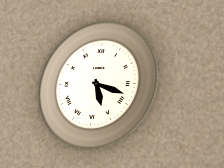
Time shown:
{"hour": 5, "minute": 18}
